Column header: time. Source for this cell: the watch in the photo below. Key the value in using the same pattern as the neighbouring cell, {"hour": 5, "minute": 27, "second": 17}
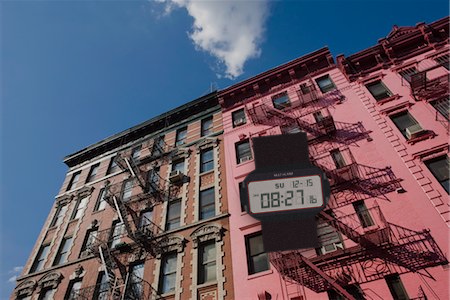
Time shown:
{"hour": 8, "minute": 27, "second": 16}
